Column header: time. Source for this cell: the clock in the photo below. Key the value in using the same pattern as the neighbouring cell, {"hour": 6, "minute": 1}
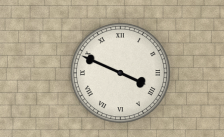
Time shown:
{"hour": 3, "minute": 49}
